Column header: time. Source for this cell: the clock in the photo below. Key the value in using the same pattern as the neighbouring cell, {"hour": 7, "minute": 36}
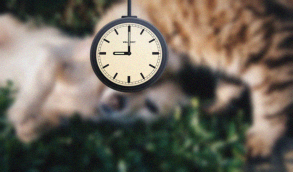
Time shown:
{"hour": 9, "minute": 0}
